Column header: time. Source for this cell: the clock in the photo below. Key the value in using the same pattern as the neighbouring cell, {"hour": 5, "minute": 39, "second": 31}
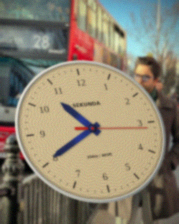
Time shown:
{"hour": 10, "minute": 40, "second": 16}
